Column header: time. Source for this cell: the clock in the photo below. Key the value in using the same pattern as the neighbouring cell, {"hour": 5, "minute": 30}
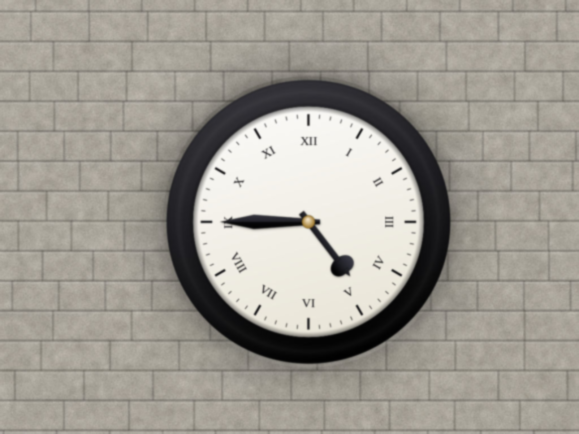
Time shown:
{"hour": 4, "minute": 45}
